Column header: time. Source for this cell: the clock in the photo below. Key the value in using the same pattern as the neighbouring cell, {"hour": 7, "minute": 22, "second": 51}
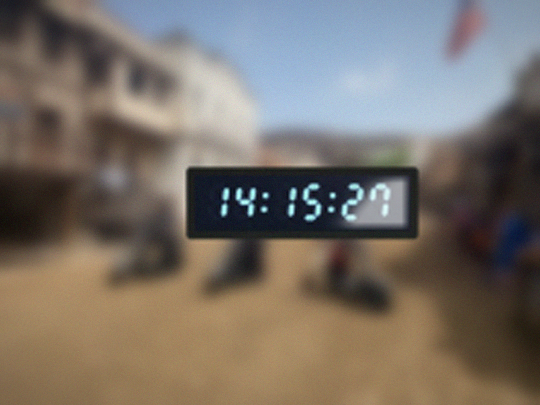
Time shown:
{"hour": 14, "minute": 15, "second": 27}
